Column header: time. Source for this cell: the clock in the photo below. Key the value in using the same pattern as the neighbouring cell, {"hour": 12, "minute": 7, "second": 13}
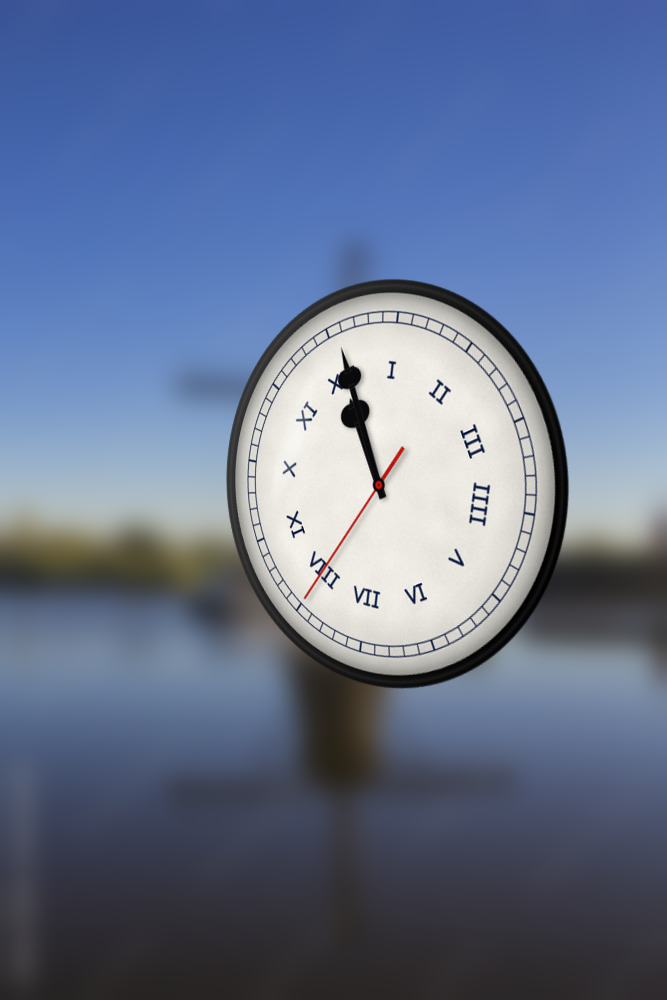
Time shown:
{"hour": 12, "minute": 0, "second": 40}
